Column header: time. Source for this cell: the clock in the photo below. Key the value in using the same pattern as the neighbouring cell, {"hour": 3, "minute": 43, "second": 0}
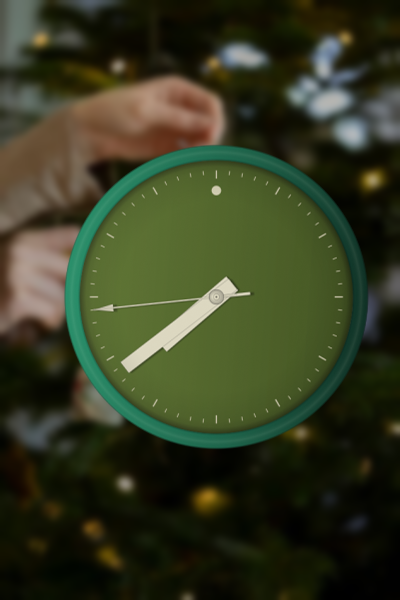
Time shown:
{"hour": 7, "minute": 38, "second": 44}
